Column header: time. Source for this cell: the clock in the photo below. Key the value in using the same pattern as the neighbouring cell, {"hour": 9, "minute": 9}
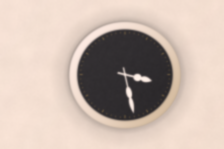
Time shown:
{"hour": 3, "minute": 28}
